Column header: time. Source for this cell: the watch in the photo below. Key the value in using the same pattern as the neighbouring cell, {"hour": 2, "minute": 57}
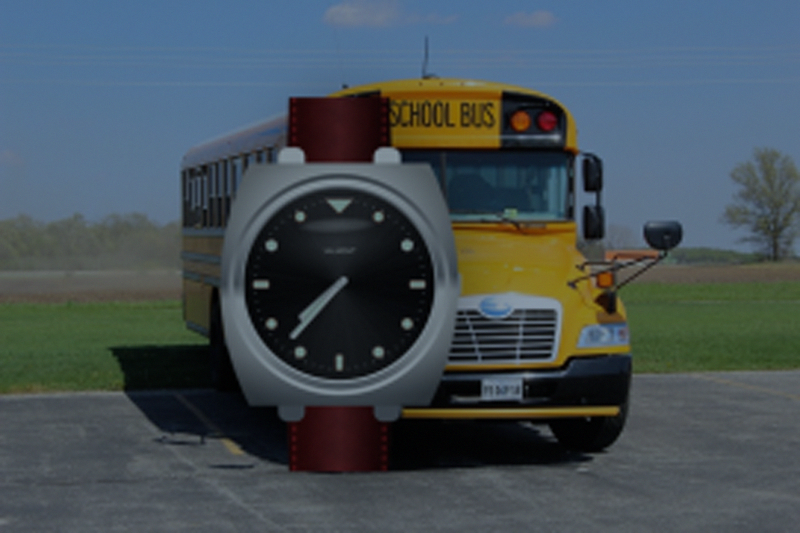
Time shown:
{"hour": 7, "minute": 37}
